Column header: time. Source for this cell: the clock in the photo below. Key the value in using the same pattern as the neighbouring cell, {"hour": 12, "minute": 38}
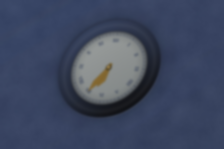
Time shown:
{"hour": 6, "minute": 35}
